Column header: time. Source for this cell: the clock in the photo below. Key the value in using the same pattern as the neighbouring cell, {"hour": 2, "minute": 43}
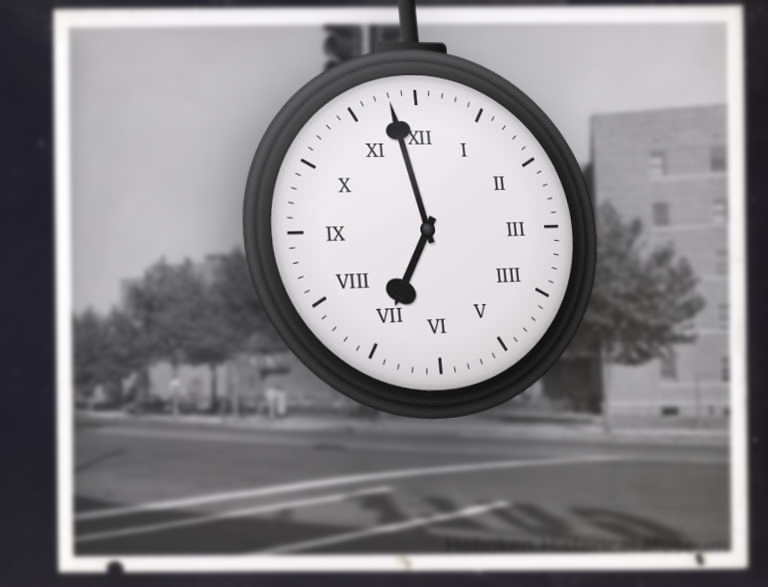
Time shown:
{"hour": 6, "minute": 58}
